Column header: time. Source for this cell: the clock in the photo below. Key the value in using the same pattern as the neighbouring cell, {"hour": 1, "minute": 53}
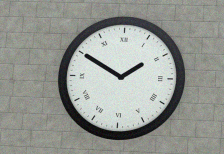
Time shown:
{"hour": 1, "minute": 50}
